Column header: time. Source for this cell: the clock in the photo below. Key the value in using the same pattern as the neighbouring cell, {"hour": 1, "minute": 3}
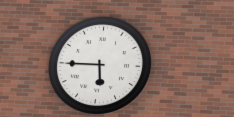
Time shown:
{"hour": 5, "minute": 45}
